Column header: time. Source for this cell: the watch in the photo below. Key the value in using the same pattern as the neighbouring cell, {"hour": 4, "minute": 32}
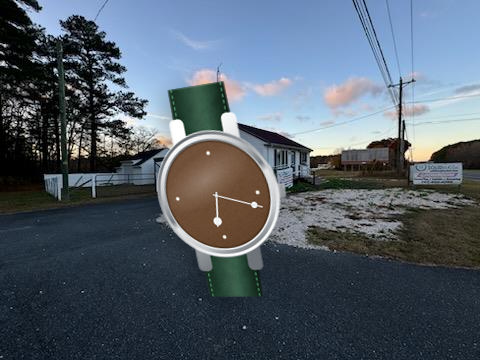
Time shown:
{"hour": 6, "minute": 18}
